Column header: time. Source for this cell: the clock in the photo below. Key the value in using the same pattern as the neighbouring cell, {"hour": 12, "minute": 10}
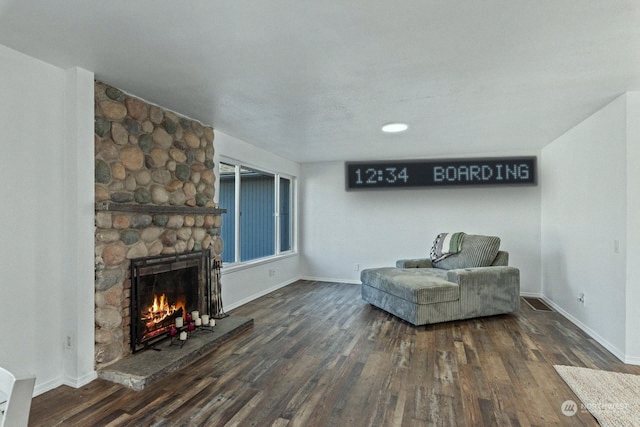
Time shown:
{"hour": 12, "minute": 34}
